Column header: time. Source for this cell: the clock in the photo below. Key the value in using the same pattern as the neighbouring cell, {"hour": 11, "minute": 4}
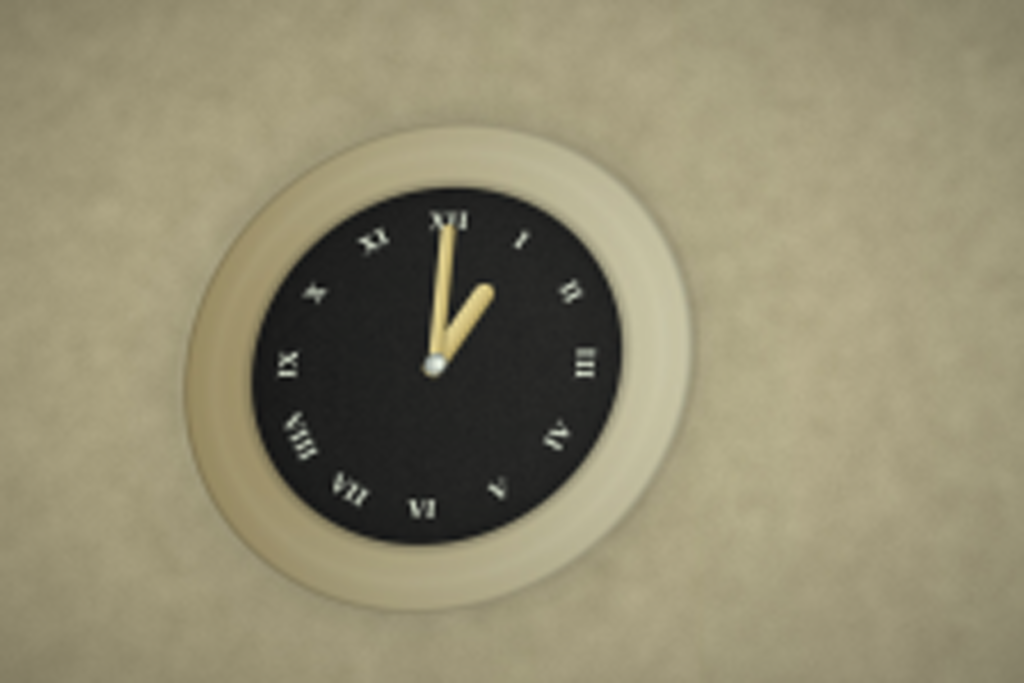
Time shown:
{"hour": 1, "minute": 0}
